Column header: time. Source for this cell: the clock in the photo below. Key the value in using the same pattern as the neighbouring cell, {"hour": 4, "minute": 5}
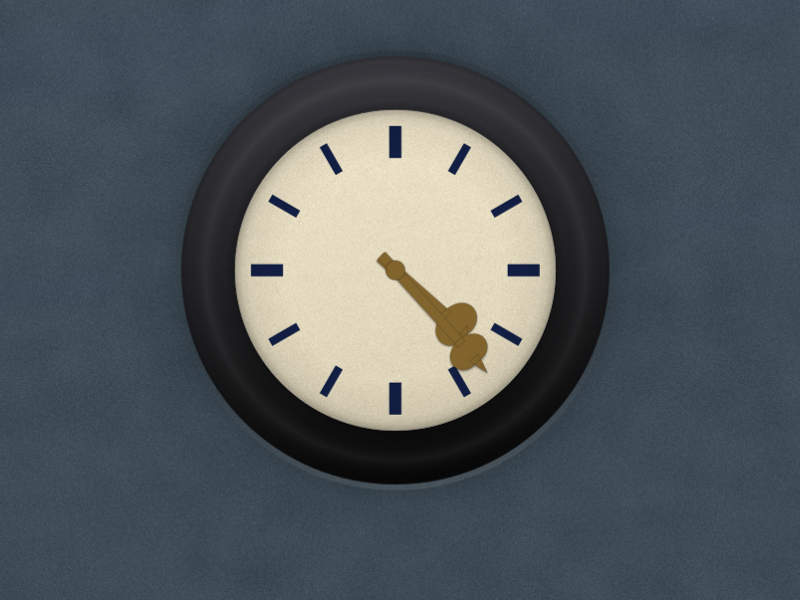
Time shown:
{"hour": 4, "minute": 23}
